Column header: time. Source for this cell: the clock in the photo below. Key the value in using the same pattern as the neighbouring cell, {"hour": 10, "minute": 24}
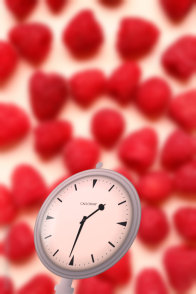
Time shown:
{"hour": 1, "minute": 31}
